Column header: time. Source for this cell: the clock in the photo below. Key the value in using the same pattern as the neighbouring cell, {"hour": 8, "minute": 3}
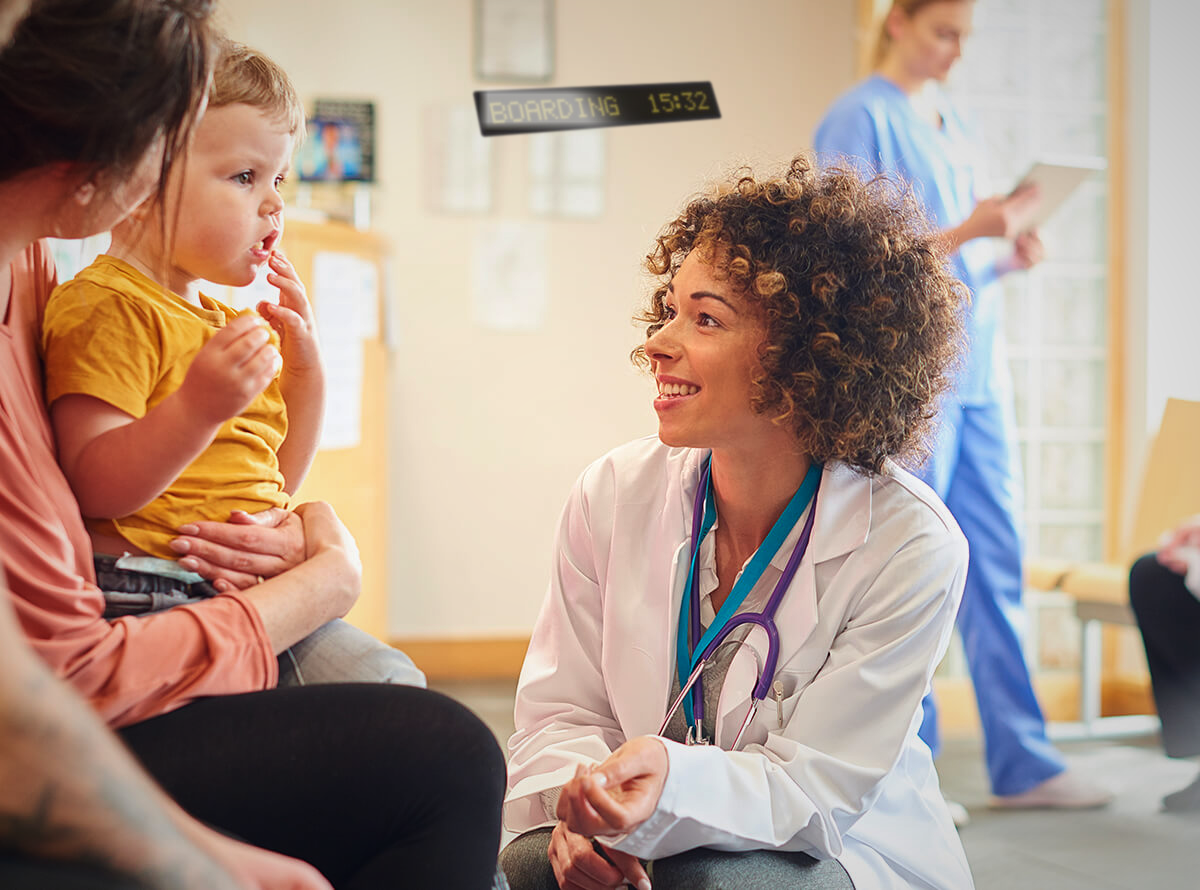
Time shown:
{"hour": 15, "minute": 32}
